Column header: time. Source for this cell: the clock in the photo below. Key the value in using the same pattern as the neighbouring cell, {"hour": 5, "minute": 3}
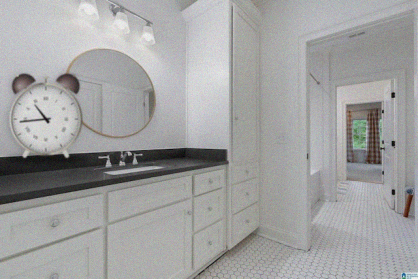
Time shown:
{"hour": 10, "minute": 44}
